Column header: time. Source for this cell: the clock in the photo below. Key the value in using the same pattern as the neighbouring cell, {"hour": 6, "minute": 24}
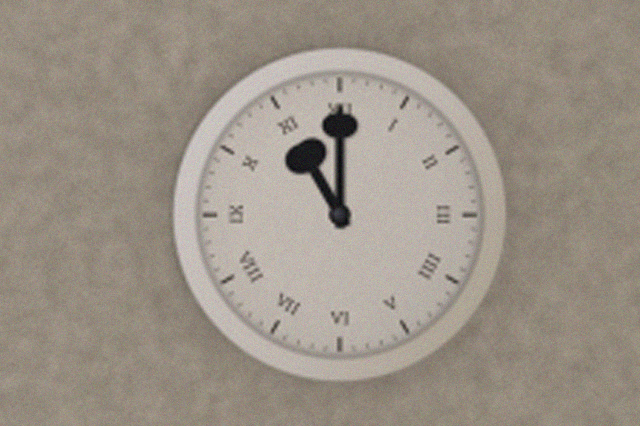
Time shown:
{"hour": 11, "minute": 0}
